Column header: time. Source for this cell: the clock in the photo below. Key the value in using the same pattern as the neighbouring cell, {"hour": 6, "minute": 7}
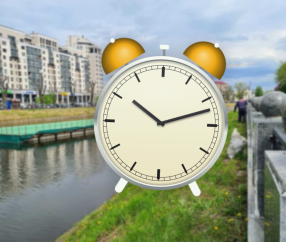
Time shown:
{"hour": 10, "minute": 12}
